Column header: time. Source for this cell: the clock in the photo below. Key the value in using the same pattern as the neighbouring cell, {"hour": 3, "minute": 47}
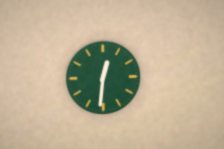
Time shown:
{"hour": 12, "minute": 31}
